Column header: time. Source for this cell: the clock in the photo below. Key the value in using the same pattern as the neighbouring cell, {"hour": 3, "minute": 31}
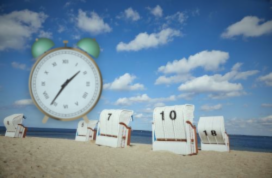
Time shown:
{"hour": 1, "minute": 36}
